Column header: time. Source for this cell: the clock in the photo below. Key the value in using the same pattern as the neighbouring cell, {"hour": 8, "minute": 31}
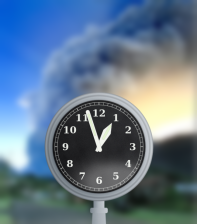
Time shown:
{"hour": 12, "minute": 57}
